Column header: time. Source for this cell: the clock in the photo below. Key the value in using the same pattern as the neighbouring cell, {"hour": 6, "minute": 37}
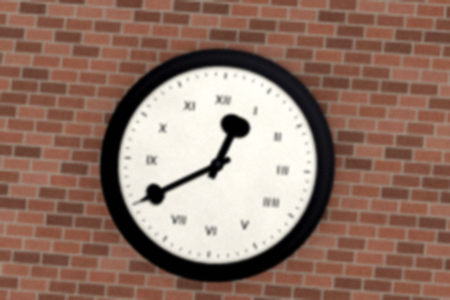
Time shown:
{"hour": 12, "minute": 40}
